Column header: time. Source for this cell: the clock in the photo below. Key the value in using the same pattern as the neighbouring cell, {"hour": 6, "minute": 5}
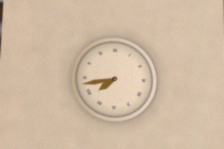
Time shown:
{"hour": 7, "minute": 43}
